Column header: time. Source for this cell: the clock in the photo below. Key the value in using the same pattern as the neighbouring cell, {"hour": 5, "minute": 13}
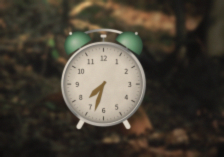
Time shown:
{"hour": 7, "minute": 33}
